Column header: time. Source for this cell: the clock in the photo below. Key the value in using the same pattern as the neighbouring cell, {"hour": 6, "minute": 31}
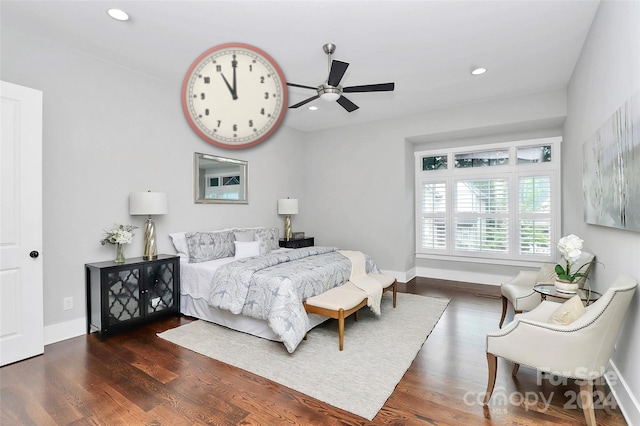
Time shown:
{"hour": 11, "minute": 0}
